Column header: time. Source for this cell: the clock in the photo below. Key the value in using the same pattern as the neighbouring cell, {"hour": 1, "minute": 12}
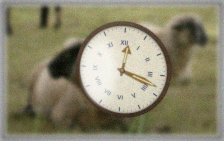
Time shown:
{"hour": 12, "minute": 18}
